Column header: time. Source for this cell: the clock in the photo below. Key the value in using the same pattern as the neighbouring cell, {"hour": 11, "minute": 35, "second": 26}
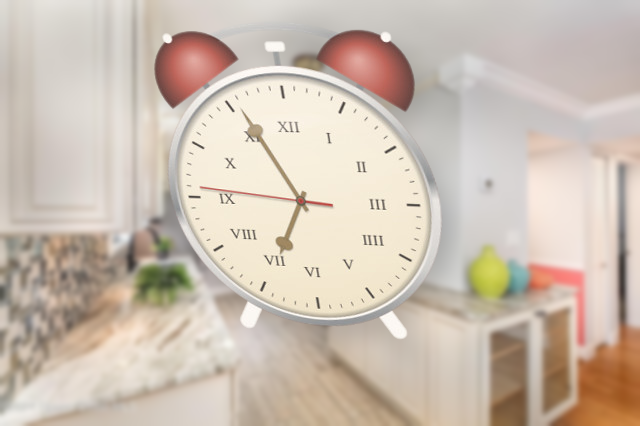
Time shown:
{"hour": 6, "minute": 55, "second": 46}
